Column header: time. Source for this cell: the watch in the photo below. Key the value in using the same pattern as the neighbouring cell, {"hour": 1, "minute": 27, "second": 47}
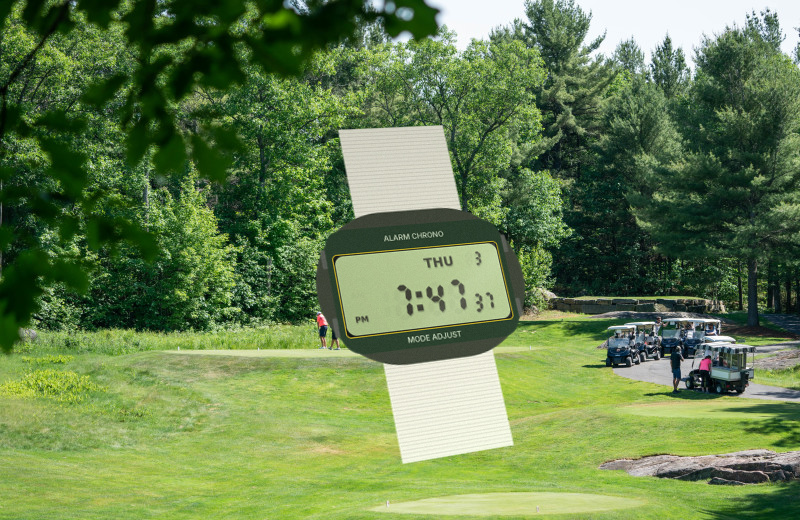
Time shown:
{"hour": 7, "minute": 47, "second": 37}
